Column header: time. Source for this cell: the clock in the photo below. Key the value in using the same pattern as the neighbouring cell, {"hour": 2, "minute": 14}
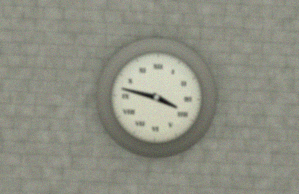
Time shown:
{"hour": 3, "minute": 47}
